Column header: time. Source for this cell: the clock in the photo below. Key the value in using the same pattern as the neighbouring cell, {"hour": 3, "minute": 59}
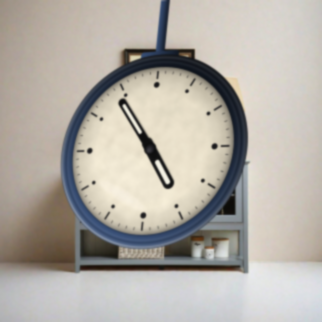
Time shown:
{"hour": 4, "minute": 54}
